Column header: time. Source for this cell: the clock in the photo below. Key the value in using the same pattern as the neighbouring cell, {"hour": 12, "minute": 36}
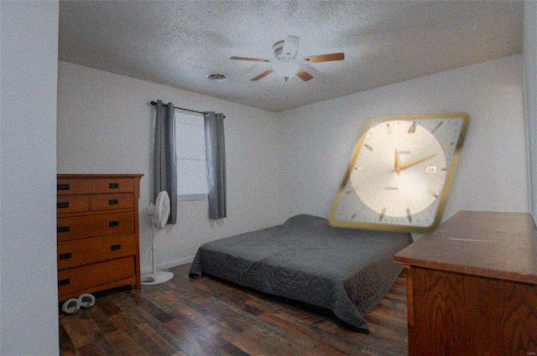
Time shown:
{"hour": 11, "minute": 11}
